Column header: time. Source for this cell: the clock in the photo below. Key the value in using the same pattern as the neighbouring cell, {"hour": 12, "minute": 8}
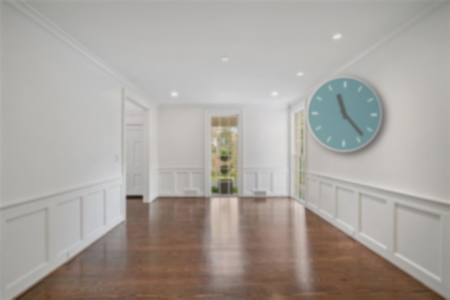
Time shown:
{"hour": 11, "minute": 23}
